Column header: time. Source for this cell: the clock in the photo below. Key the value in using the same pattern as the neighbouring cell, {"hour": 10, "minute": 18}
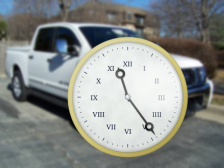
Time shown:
{"hour": 11, "minute": 24}
